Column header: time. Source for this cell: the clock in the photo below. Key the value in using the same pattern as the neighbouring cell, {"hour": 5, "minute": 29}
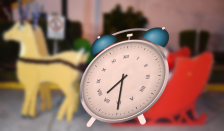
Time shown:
{"hour": 7, "minute": 30}
